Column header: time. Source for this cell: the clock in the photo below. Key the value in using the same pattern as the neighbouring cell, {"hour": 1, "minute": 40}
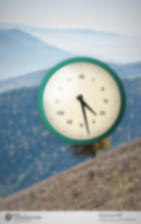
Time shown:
{"hour": 4, "minute": 28}
